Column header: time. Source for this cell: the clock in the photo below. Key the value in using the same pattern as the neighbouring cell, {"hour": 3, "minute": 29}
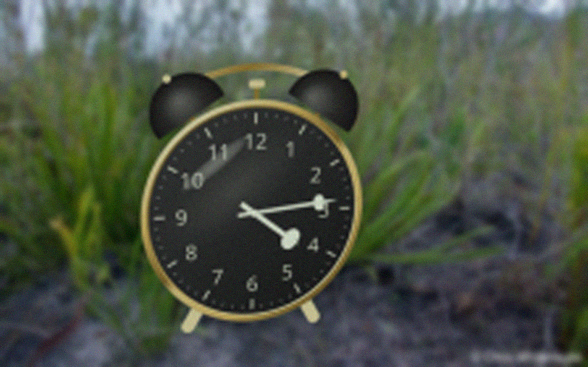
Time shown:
{"hour": 4, "minute": 14}
